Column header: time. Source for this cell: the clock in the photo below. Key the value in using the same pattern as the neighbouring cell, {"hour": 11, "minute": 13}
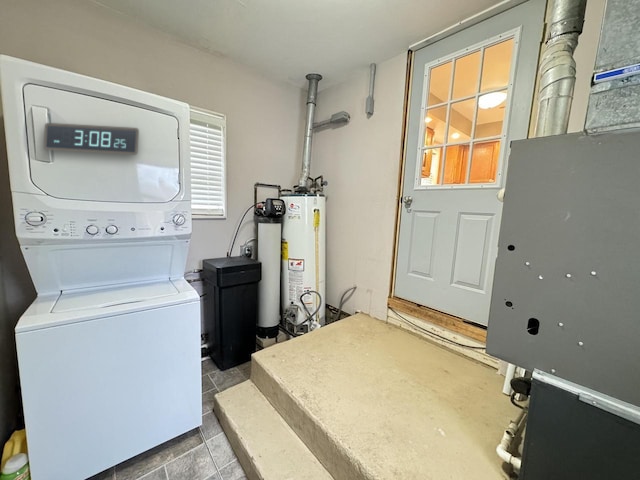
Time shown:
{"hour": 3, "minute": 8}
